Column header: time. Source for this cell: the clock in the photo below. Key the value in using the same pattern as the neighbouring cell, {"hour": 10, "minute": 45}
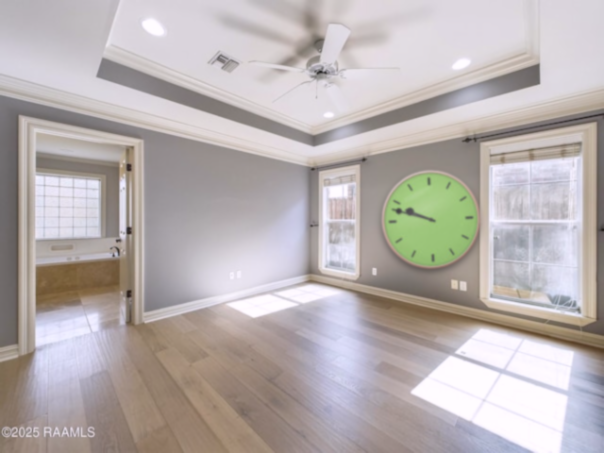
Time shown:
{"hour": 9, "minute": 48}
